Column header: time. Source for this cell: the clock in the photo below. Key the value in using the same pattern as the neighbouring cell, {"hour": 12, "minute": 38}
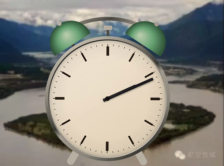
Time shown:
{"hour": 2, "minute": 11}
